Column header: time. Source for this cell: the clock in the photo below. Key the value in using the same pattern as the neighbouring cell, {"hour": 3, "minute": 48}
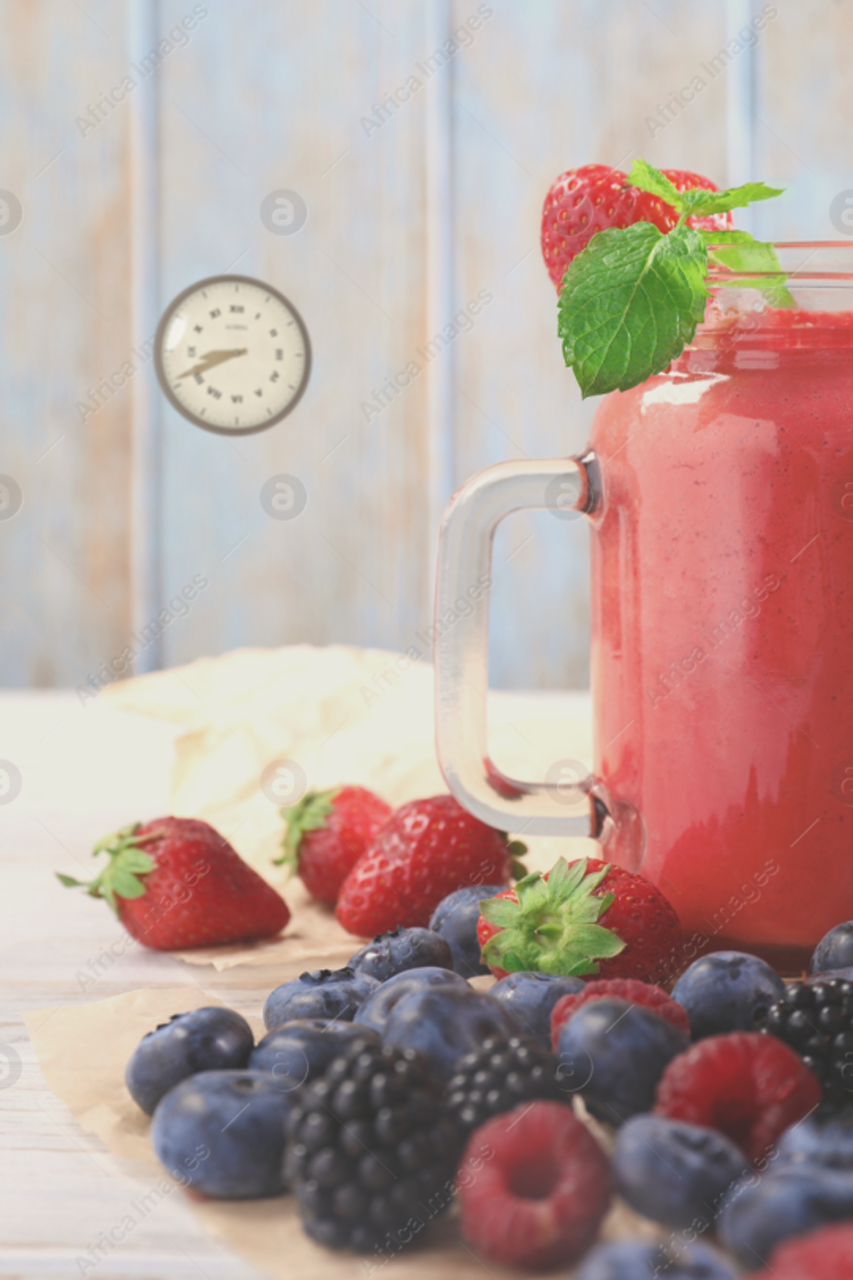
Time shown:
{"hour": 8, "minute": 41}
